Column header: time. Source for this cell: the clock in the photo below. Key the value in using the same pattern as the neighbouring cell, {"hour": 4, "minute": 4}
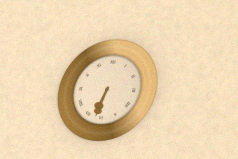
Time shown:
{"hour": 6, "minute": 32}
